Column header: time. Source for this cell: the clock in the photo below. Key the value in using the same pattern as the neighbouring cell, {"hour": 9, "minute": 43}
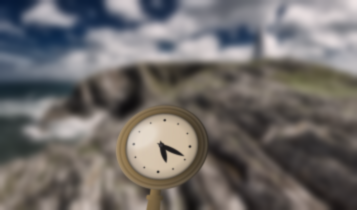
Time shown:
{"hour": 5, "minute": 19}
